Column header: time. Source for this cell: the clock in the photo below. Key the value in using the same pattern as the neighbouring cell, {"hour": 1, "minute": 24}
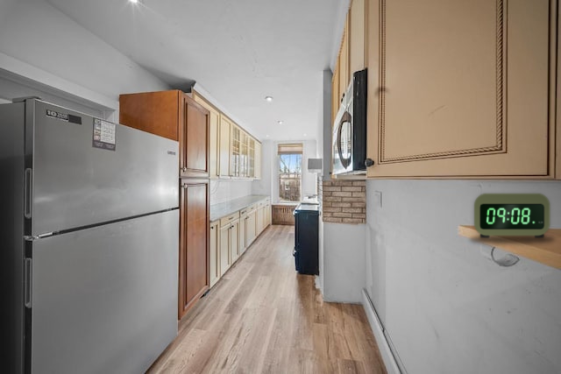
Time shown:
{"hour": 9, "minute": 8}
